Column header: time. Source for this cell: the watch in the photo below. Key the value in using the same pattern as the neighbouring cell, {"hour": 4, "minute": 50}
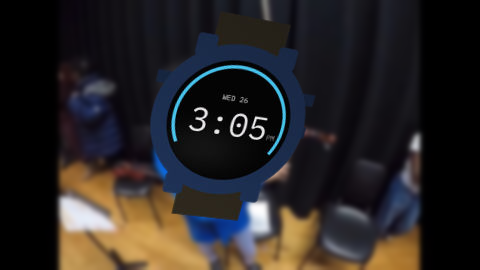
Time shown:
{"hour": 3, "minute": 5}
